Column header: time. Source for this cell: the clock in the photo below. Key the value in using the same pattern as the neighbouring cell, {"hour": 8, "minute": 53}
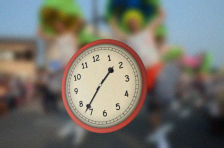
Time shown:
{"hour": 1, "minute": 37}
